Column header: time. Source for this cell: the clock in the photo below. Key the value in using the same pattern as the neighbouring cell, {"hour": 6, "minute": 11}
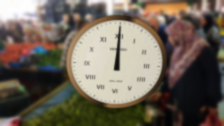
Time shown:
{"hour": 12, "minute": 0}
